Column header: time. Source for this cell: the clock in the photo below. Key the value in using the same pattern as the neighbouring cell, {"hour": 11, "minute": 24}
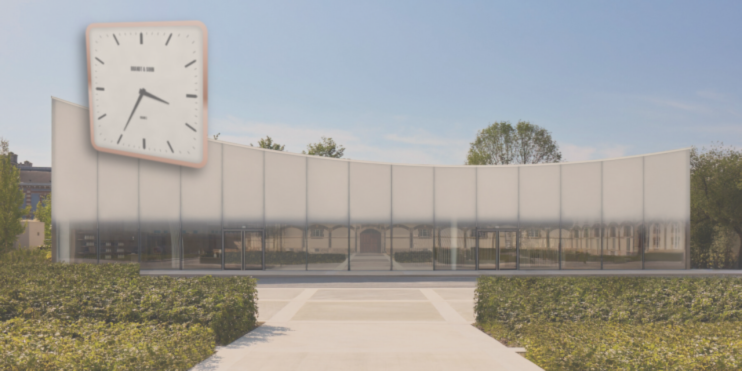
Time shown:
{"hour": 3, "minute": 35}
